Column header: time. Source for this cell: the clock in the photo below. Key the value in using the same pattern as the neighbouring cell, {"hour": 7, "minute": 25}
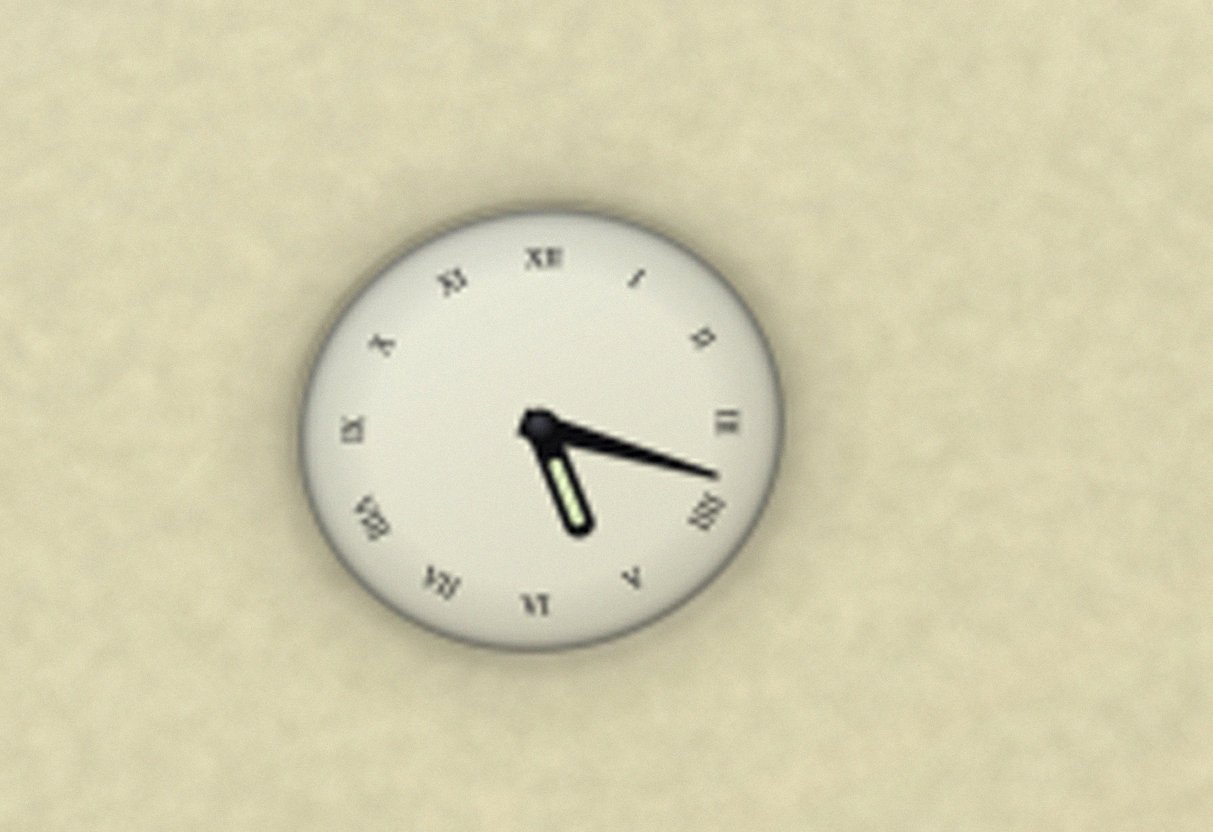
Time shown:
{"hour": 5, "minute": 18}
